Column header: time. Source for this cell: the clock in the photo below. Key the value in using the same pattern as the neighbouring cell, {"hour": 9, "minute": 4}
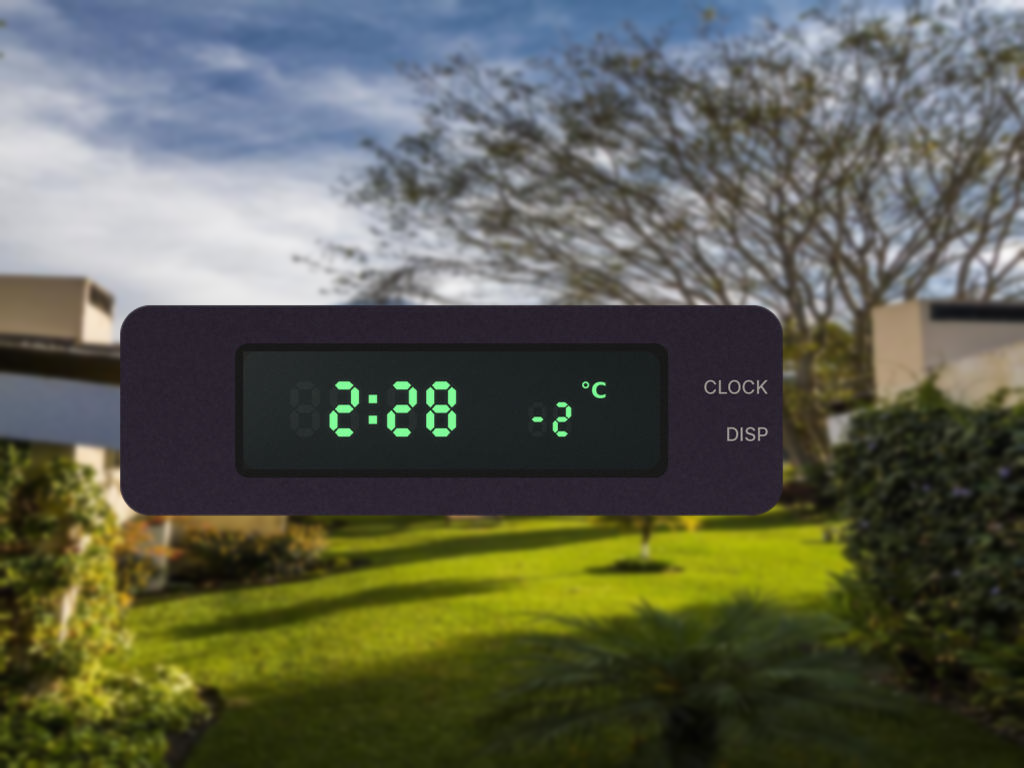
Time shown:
{"hour": 2, "minute": 28}
